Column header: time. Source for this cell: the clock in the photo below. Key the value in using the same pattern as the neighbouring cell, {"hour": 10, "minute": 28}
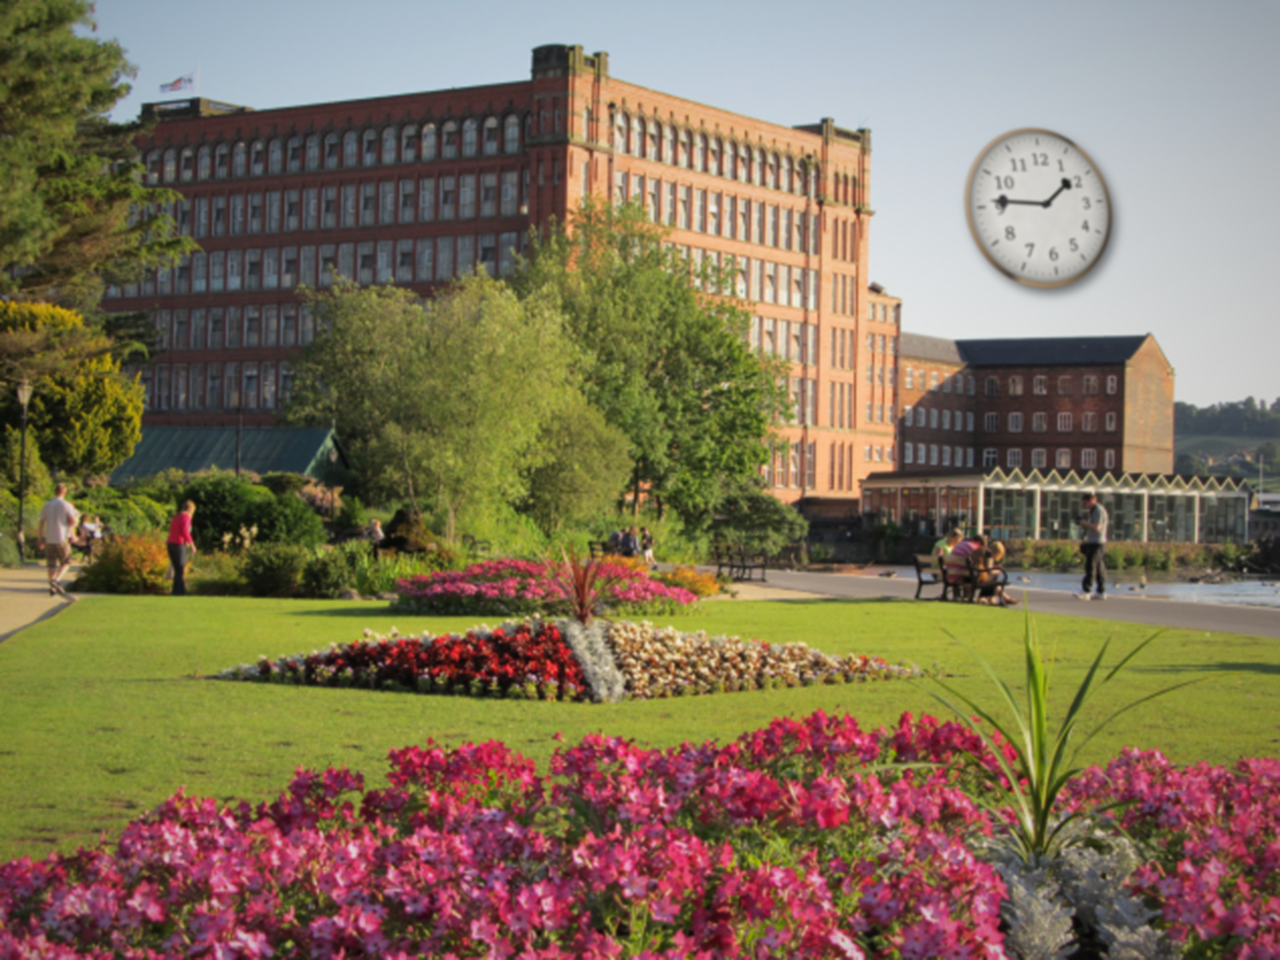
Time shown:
{"hour": 1, "minute": 46}
